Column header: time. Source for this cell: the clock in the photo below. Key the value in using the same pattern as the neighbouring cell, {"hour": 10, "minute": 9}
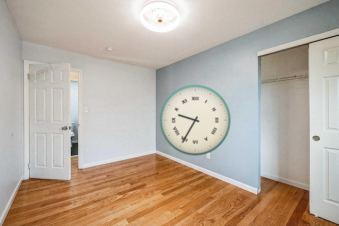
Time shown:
{"hour": 9, "minute": 35}
